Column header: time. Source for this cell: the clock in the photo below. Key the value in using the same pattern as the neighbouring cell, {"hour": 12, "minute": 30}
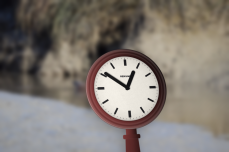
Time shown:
{"hour": 12, "minute": 51}
